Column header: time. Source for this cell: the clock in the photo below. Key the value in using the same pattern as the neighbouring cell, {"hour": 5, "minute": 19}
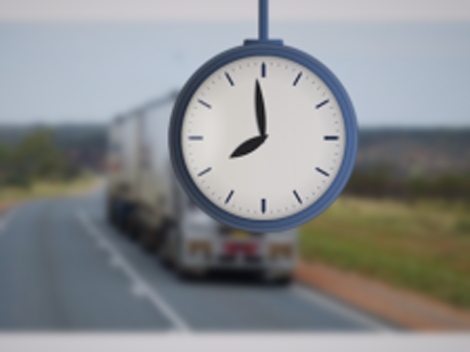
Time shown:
{"hour": 7, "minute": 59}
